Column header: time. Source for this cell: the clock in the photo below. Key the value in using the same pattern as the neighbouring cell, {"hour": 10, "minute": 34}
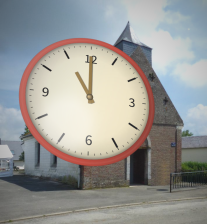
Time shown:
{"hour": 11, "minute": 0}
